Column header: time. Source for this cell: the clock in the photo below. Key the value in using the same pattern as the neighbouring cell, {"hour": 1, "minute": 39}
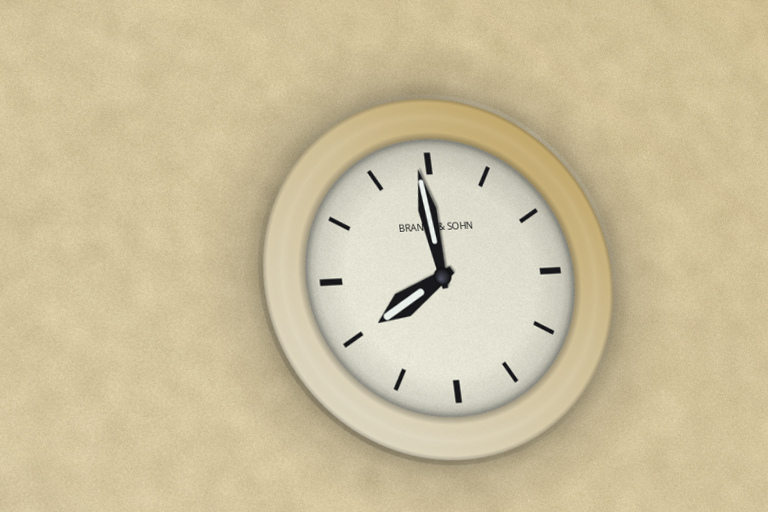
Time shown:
{"hour": 7, "minute": 59}
